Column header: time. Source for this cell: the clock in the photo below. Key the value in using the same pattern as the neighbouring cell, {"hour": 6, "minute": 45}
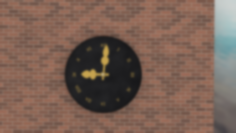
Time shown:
{"hour": 9, "minute": 1}
